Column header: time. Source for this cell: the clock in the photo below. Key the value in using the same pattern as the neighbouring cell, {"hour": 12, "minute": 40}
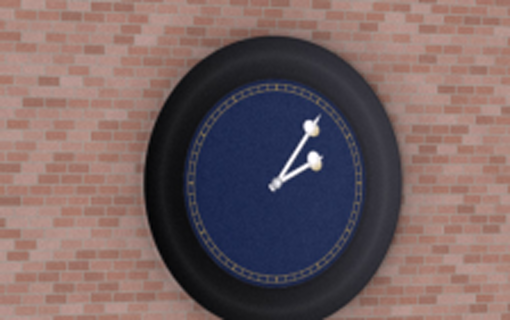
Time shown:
{"hour": 2, "minute": 6}
